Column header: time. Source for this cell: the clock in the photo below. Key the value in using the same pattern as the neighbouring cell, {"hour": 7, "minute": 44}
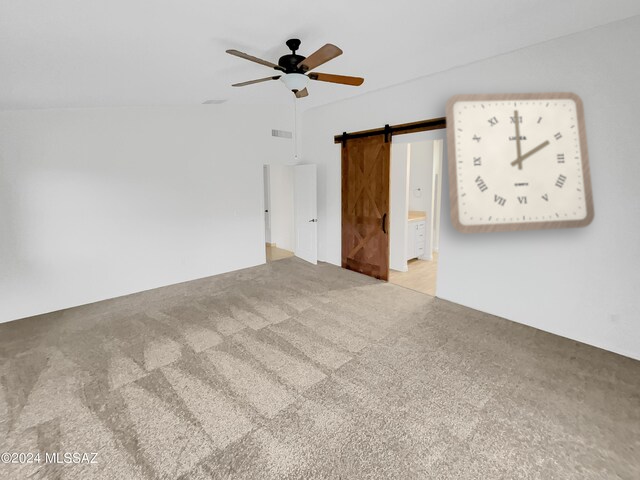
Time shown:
{"hour": 2, "minute": 0}
